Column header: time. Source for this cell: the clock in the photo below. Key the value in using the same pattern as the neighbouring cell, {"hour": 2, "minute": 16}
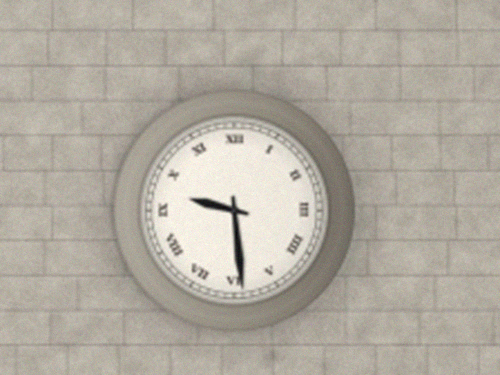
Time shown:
{"hour": 9, "minute": 29}
